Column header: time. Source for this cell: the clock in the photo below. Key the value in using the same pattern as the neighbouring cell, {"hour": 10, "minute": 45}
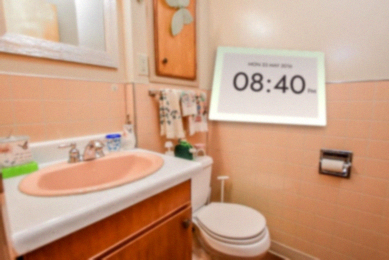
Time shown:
{"hour": 8, "minute": 40}
